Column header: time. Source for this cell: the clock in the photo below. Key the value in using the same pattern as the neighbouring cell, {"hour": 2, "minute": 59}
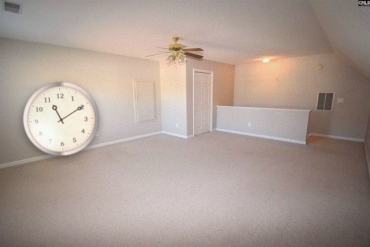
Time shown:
{"hour": 11, "minute": 10}
